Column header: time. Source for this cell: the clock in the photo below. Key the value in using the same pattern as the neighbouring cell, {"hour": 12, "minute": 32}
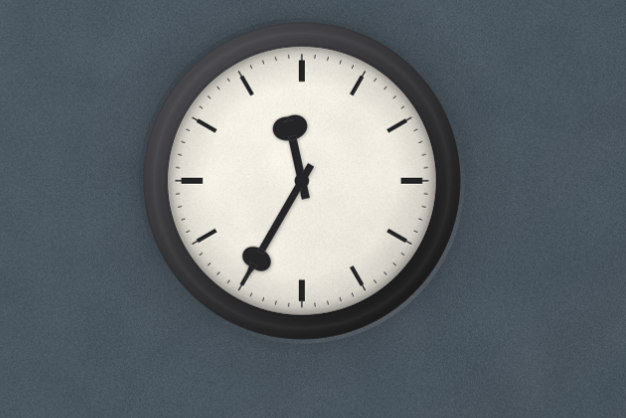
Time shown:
{"hour": 11, "minute": 35}
